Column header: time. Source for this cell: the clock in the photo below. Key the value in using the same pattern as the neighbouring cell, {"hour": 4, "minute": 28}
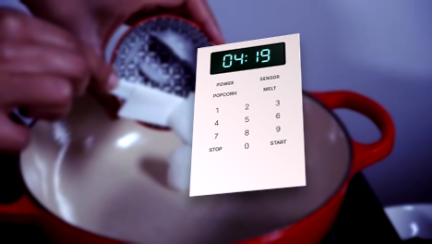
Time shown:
{"hour": 4, "minute": 19}
